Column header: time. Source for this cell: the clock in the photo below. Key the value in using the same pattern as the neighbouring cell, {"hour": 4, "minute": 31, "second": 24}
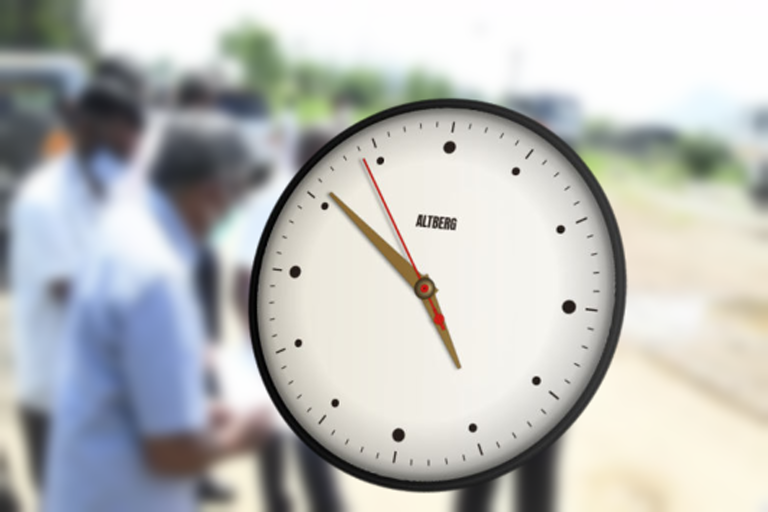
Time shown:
{"hour": 4, "minute": 50, "second": 54}
